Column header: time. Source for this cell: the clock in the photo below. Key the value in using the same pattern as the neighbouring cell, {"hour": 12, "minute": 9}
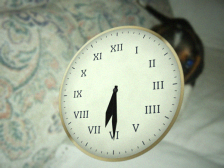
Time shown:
{"hour": 6, "minute": 30}
